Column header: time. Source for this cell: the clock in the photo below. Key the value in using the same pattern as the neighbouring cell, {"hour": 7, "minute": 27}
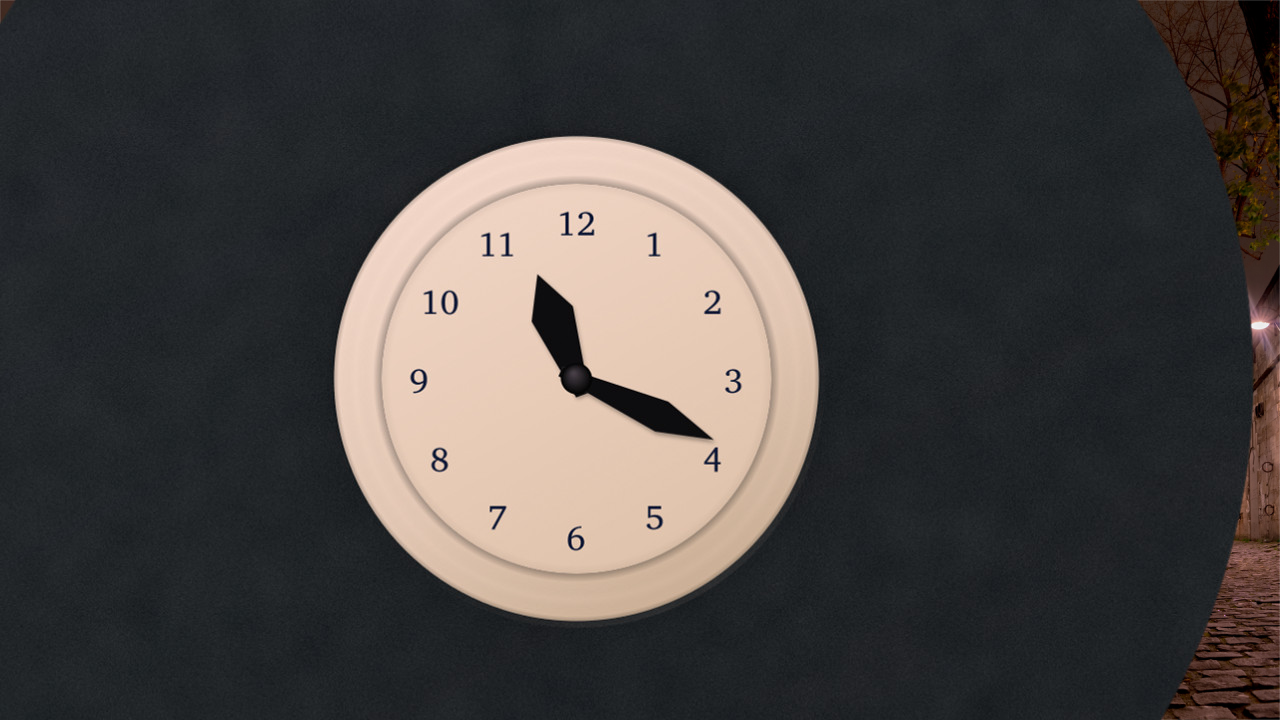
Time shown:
{"hour": 11, "minute": 19}
